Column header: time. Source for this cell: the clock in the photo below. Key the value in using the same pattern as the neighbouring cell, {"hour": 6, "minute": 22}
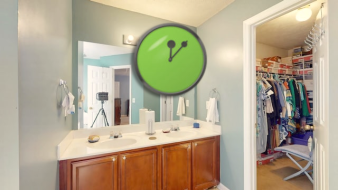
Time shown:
{"hour": 12, "minute": 7}
